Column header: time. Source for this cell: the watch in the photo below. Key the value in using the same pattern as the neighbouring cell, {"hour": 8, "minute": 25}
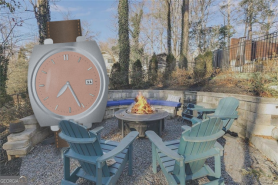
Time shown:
{"hour": 7, "minute": 26}
